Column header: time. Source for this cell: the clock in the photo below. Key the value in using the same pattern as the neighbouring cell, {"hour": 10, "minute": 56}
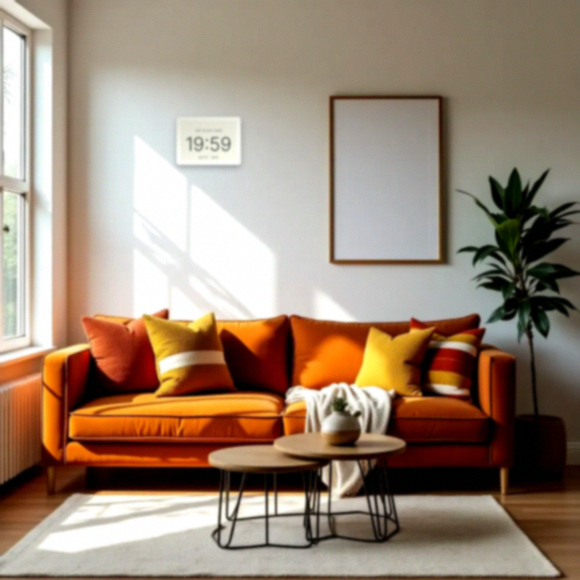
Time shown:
{"hour": 19, "minute": 59}
